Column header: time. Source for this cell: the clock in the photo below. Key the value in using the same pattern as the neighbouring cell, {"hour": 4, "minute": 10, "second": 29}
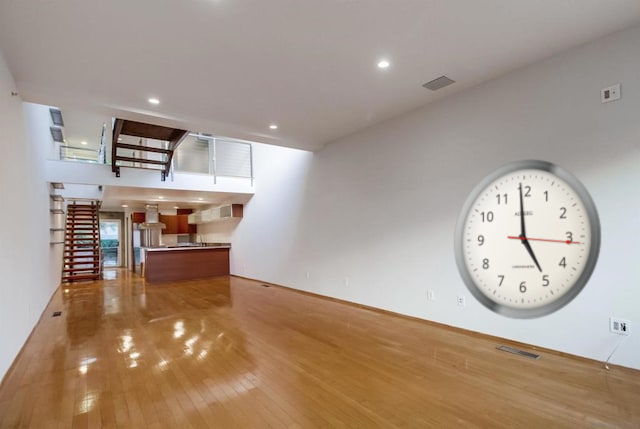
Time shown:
{"hour": 4, "minute": 59, "second": 16}
